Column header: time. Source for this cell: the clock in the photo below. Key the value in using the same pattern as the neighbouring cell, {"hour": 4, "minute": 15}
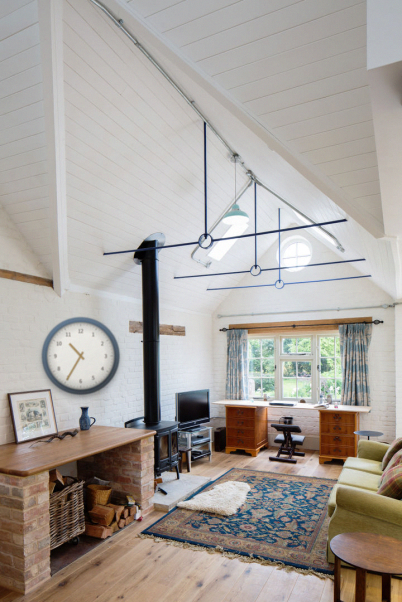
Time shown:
{"hour": 10, "minute": 35}
